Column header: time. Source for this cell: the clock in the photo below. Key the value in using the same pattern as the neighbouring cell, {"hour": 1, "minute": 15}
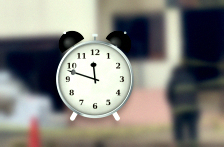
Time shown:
{"hour": 11, "minute": 48}
